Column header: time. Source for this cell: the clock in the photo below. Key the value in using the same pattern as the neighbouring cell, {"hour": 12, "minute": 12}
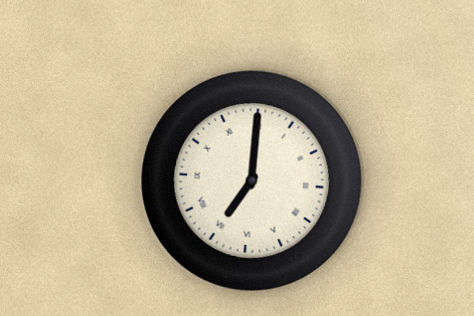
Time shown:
{"hour": 7, "minute": 0}
